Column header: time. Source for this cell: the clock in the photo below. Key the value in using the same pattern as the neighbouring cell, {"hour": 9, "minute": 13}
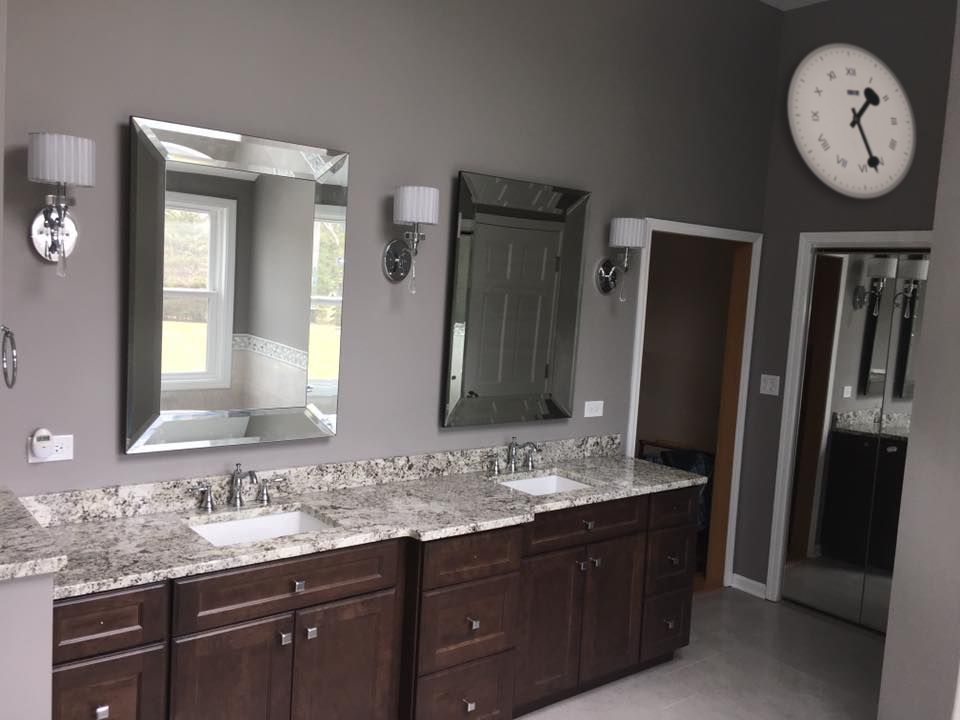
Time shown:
{"hour": 1, "minute": 27}
